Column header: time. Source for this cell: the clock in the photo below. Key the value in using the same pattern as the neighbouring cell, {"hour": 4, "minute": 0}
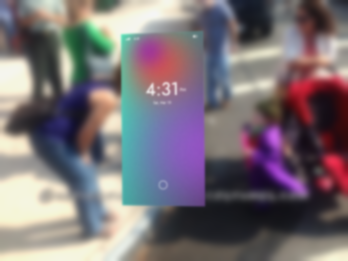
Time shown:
{"hour": 4, "minute": 31}
